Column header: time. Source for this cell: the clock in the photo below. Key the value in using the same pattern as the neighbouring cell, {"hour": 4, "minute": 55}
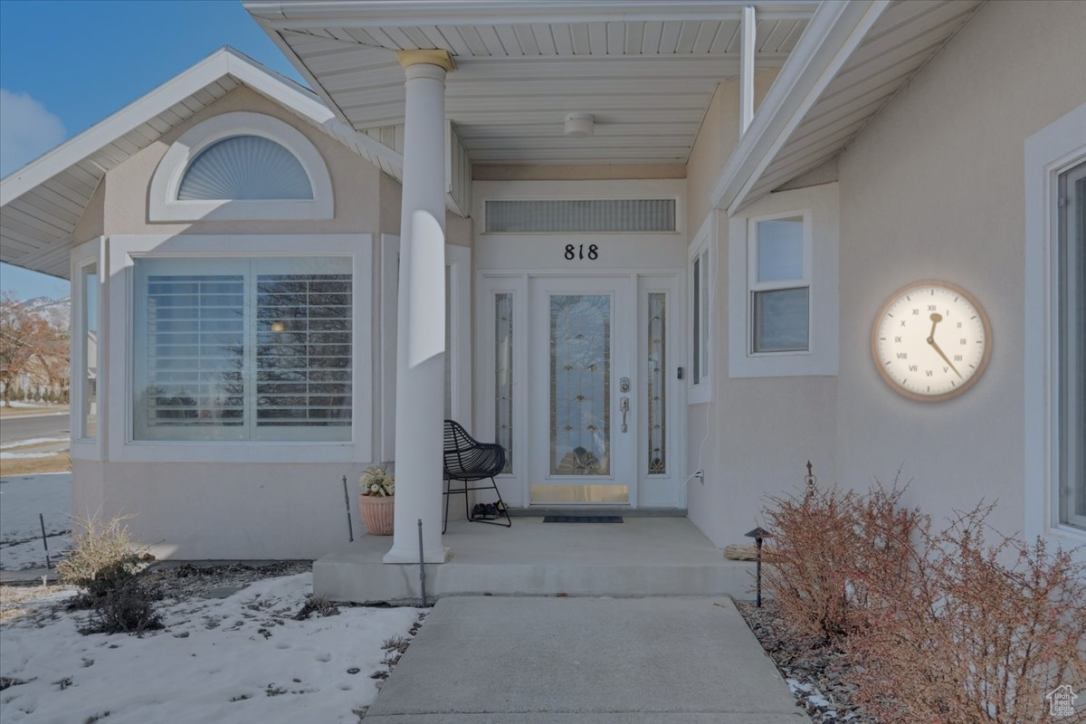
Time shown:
{"hour": 12, "minute": 23}
